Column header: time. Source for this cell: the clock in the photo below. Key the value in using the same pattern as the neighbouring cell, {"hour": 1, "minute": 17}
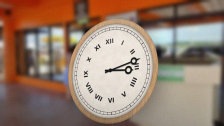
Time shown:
{"hour": 3, "minute": 13}
